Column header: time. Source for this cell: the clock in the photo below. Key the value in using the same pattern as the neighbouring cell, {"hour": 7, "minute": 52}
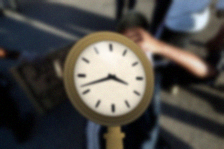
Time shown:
{"hour": 3, "minute": 42}
